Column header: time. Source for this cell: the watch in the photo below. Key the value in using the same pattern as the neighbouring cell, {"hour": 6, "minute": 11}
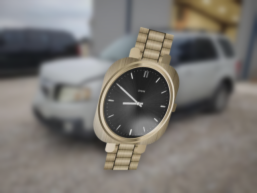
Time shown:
{"hour": 8, "minute": 50}
